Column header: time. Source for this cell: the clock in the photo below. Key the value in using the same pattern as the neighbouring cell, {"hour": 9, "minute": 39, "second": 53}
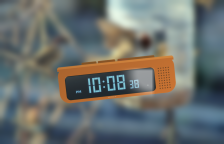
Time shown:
{"hour": 10, "minute": 8, "second": 38}
